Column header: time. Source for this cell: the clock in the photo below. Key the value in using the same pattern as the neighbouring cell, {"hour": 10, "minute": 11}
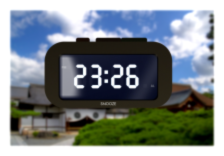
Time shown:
{"hour": 23, "minute": 26}
